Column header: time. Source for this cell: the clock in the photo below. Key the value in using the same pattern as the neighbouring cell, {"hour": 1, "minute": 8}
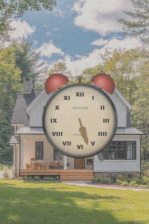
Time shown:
{"hour": 5, "minute": 27}
